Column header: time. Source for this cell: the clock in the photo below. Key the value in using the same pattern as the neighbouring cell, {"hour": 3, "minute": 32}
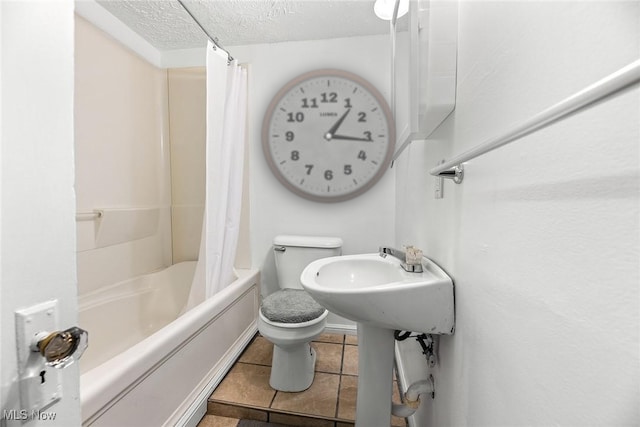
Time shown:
{"hour": 1, "minute": 16}
